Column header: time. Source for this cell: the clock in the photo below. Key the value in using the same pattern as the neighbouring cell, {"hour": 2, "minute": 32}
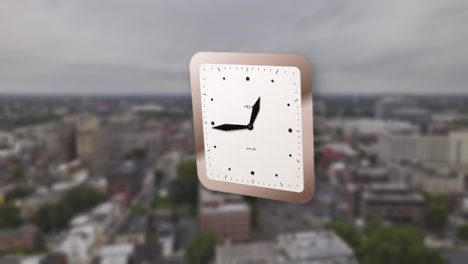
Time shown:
{"hour": 12, "minute": 44}
